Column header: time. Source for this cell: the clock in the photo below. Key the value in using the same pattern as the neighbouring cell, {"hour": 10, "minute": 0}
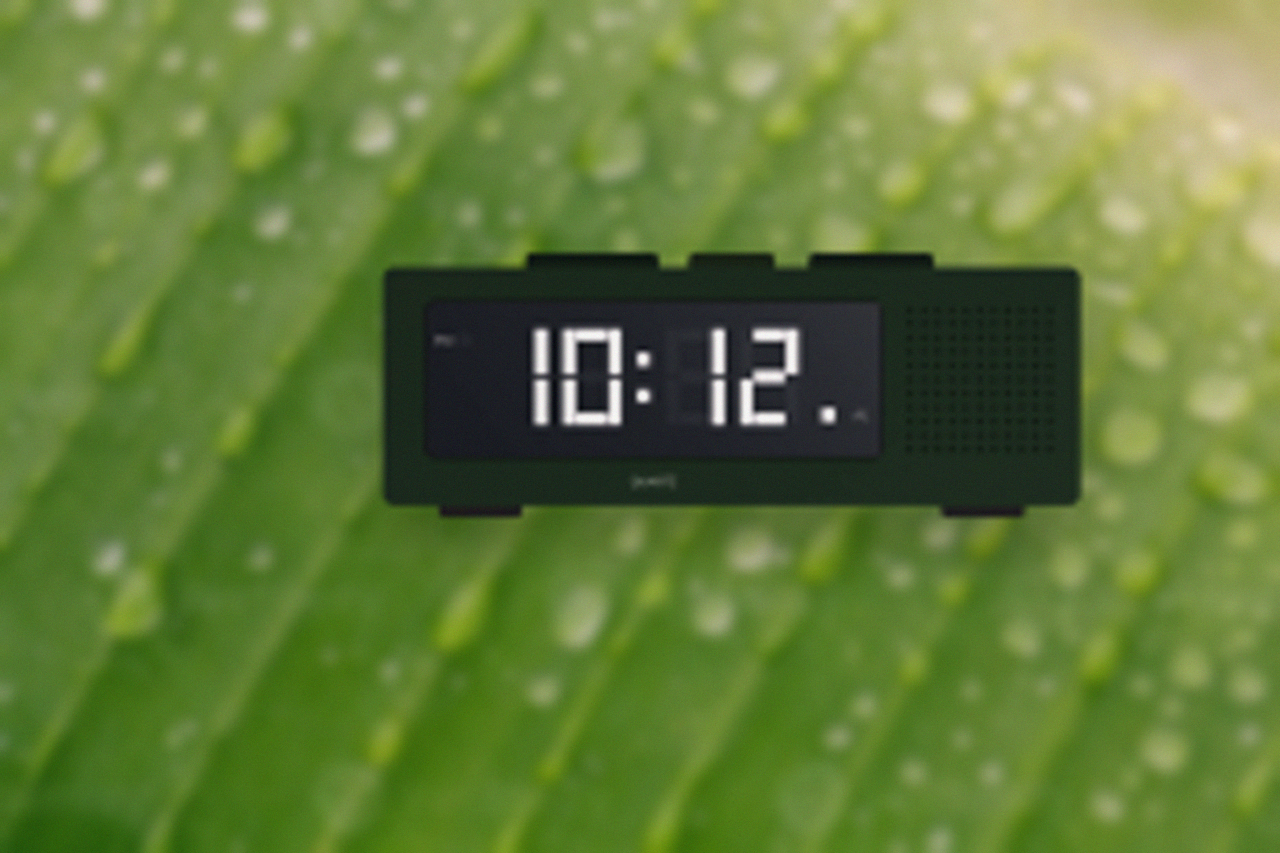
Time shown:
{"hour": 10, "minute": 12}
